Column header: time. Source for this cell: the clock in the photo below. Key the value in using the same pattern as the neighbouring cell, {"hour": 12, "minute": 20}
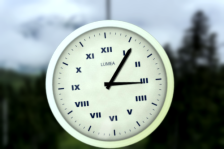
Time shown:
{"hour": 3, "minute": 6}
